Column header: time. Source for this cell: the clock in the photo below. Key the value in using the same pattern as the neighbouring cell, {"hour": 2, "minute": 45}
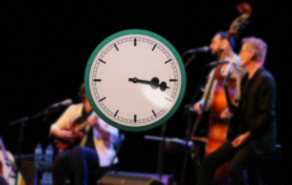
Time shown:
{"hour": 3, "minute": 17}
